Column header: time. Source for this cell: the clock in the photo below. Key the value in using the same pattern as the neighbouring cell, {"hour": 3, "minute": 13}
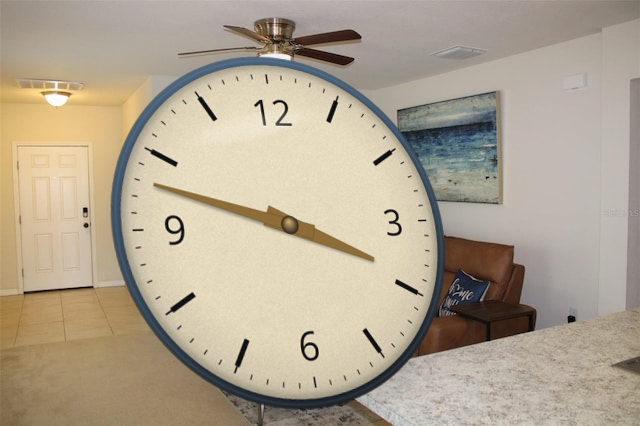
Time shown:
{"hour": 3, "minute": 48}
